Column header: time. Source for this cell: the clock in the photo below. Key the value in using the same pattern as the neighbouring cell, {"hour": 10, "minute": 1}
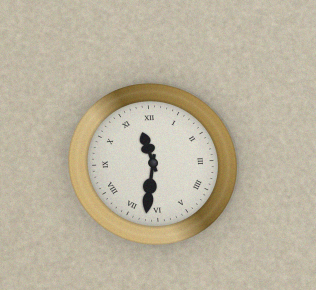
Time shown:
{"hour": 11, "minute": 32}
